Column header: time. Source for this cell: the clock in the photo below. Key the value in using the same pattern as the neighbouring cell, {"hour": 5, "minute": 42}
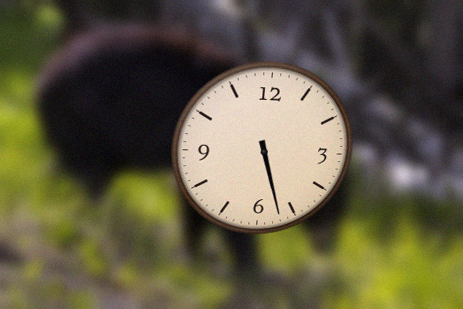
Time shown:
{"hour": 5, "minute": 27}
